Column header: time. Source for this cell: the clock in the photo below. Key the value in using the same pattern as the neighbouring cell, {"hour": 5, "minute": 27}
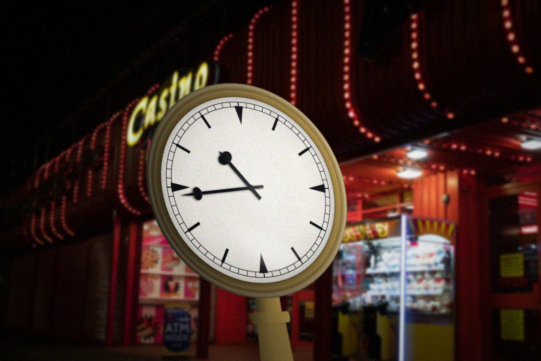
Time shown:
{"hour": 10, "minute": 44}
